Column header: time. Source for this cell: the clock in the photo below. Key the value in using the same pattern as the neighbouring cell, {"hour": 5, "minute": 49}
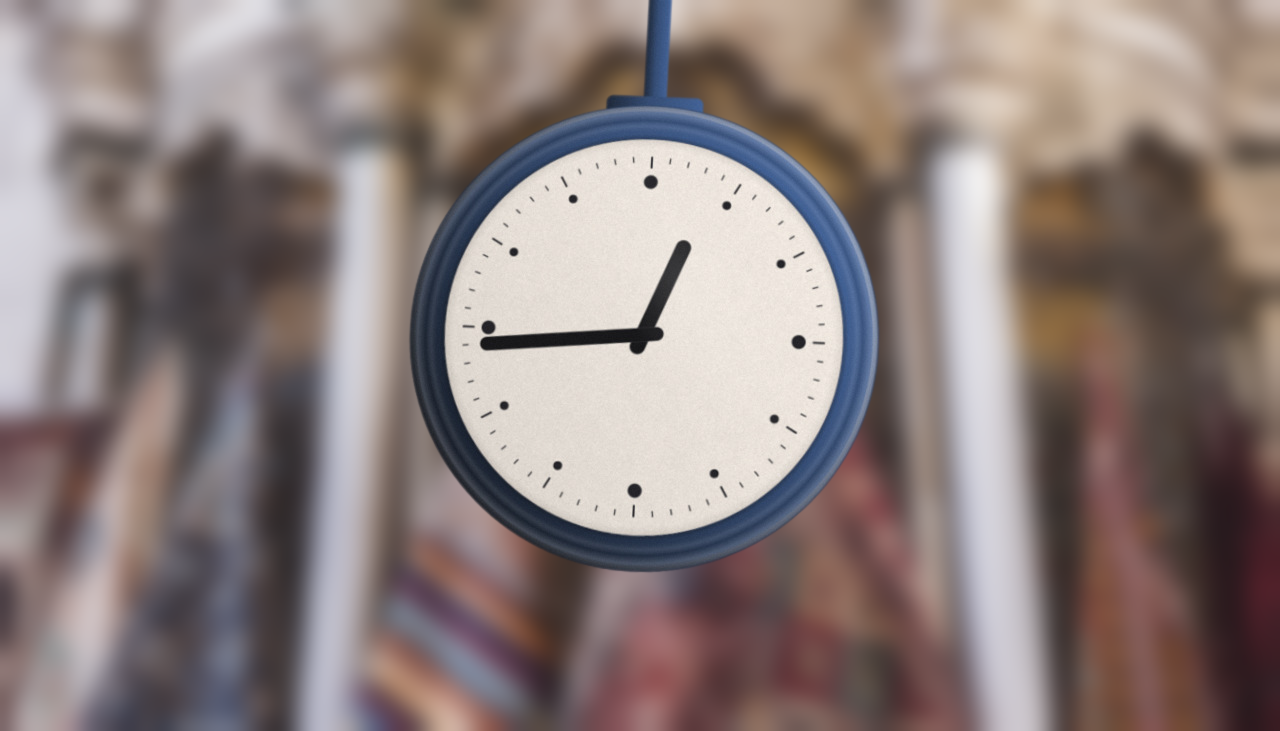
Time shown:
{"hour": 12, "minute": 44}
